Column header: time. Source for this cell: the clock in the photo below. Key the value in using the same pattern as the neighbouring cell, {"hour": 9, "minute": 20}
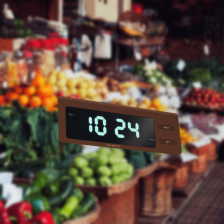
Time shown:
{"hour": 10, "minute": 24}
